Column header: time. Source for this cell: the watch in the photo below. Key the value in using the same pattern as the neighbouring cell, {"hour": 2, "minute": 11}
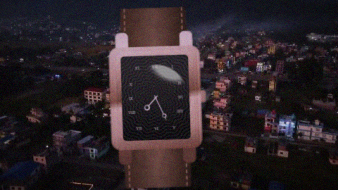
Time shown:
{"hour": 7, "minute": 26}
